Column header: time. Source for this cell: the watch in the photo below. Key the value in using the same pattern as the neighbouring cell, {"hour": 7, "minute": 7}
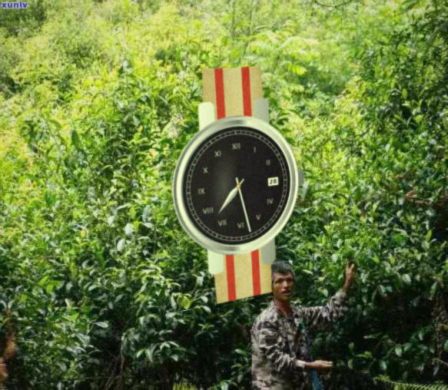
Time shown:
{"hour": 7, "minute": 28}
